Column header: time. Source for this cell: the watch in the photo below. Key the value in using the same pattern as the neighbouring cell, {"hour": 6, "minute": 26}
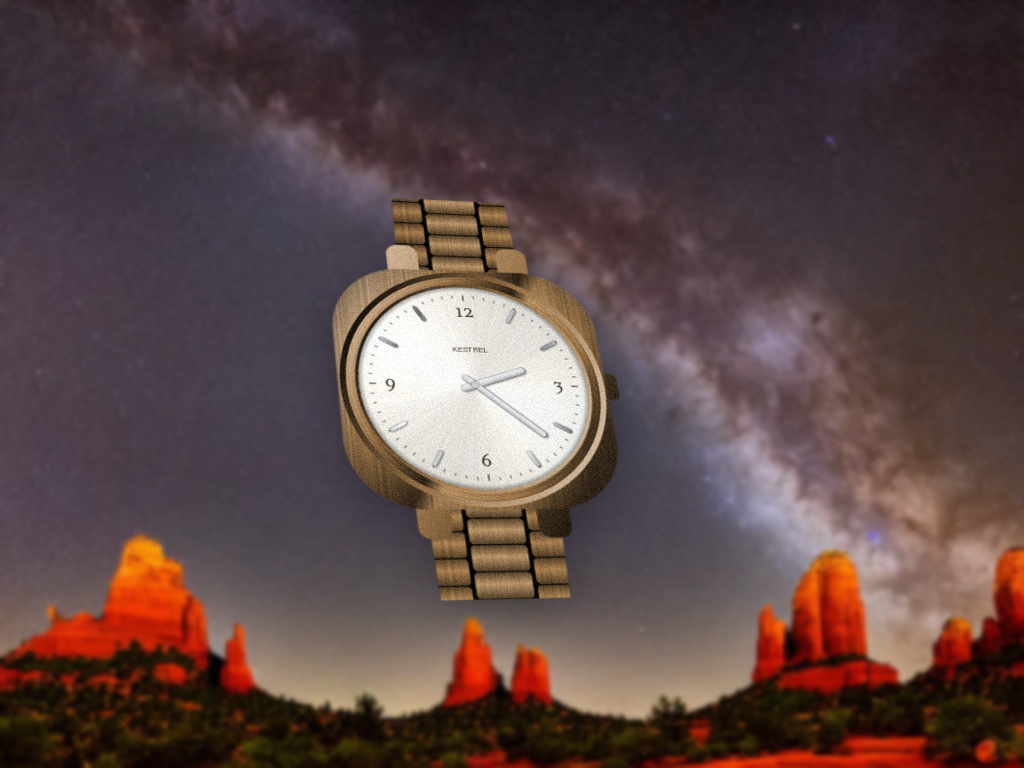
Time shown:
{"hour": 2, "minute": 22}
